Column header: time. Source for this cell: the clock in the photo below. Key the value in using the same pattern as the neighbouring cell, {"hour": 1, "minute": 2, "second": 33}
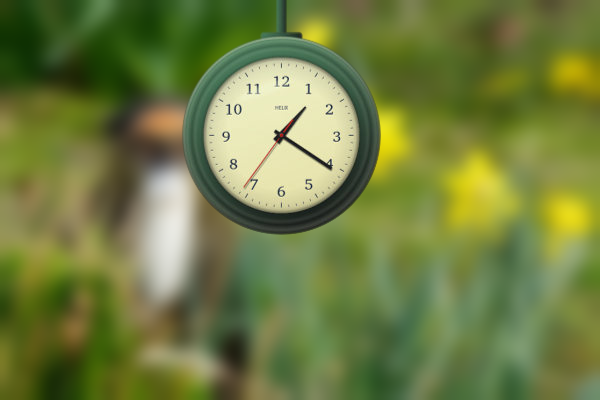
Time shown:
{"hour": 1, "minute": 20, "second": 36}
